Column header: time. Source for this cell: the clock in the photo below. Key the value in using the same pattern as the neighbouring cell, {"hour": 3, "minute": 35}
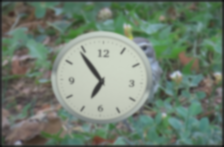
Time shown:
{"hour": 6, "minute": 54}
